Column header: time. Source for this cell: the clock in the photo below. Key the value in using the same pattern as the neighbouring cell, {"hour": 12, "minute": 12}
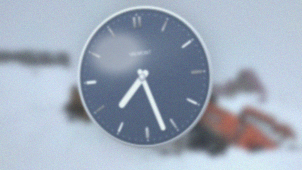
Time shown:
{"hour": 7, "minute": 27}
